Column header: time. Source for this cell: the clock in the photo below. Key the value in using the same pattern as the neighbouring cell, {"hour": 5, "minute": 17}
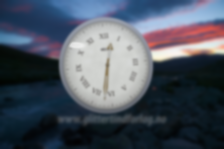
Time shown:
{"hour": 12, "minute": 32}
